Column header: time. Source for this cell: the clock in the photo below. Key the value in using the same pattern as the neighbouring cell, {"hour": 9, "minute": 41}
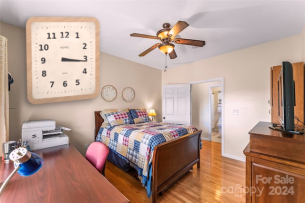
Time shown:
{"hour": 3, "minute": 16}
